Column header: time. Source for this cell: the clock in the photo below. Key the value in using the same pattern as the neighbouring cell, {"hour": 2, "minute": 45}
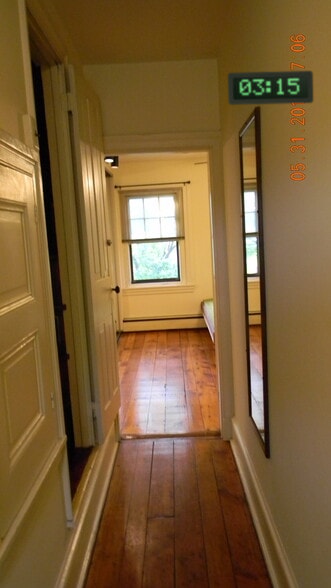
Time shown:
{"hour": 3, "minute": 15}
